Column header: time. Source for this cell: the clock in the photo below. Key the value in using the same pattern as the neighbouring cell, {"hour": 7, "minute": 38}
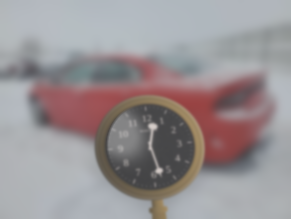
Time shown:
{"hour": 12, "minute": 28}
